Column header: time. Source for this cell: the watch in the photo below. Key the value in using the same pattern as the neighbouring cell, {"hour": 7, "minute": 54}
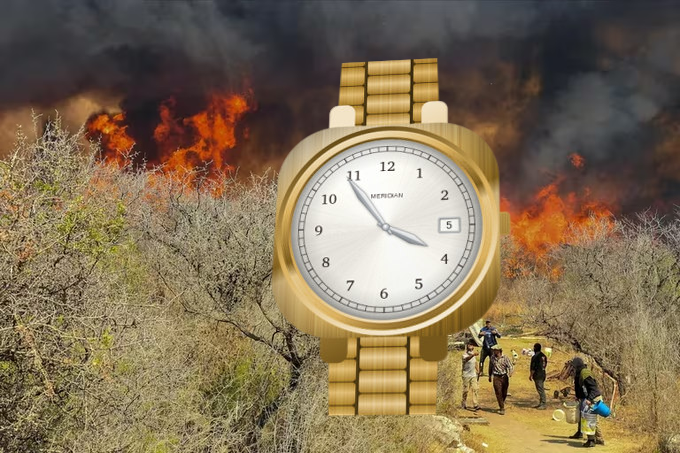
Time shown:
{"hour": 3, "minute": 54}
